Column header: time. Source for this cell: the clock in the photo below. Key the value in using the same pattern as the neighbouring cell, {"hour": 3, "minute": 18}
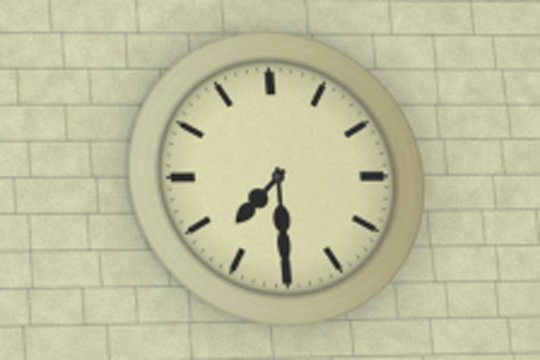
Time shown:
{"hour": 7, "minute": 30}
